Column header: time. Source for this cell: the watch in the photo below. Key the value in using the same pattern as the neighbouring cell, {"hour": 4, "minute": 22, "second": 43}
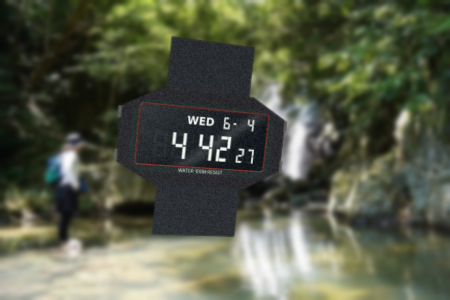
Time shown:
{"hour": 4, "minute": 42, "second": 27}
